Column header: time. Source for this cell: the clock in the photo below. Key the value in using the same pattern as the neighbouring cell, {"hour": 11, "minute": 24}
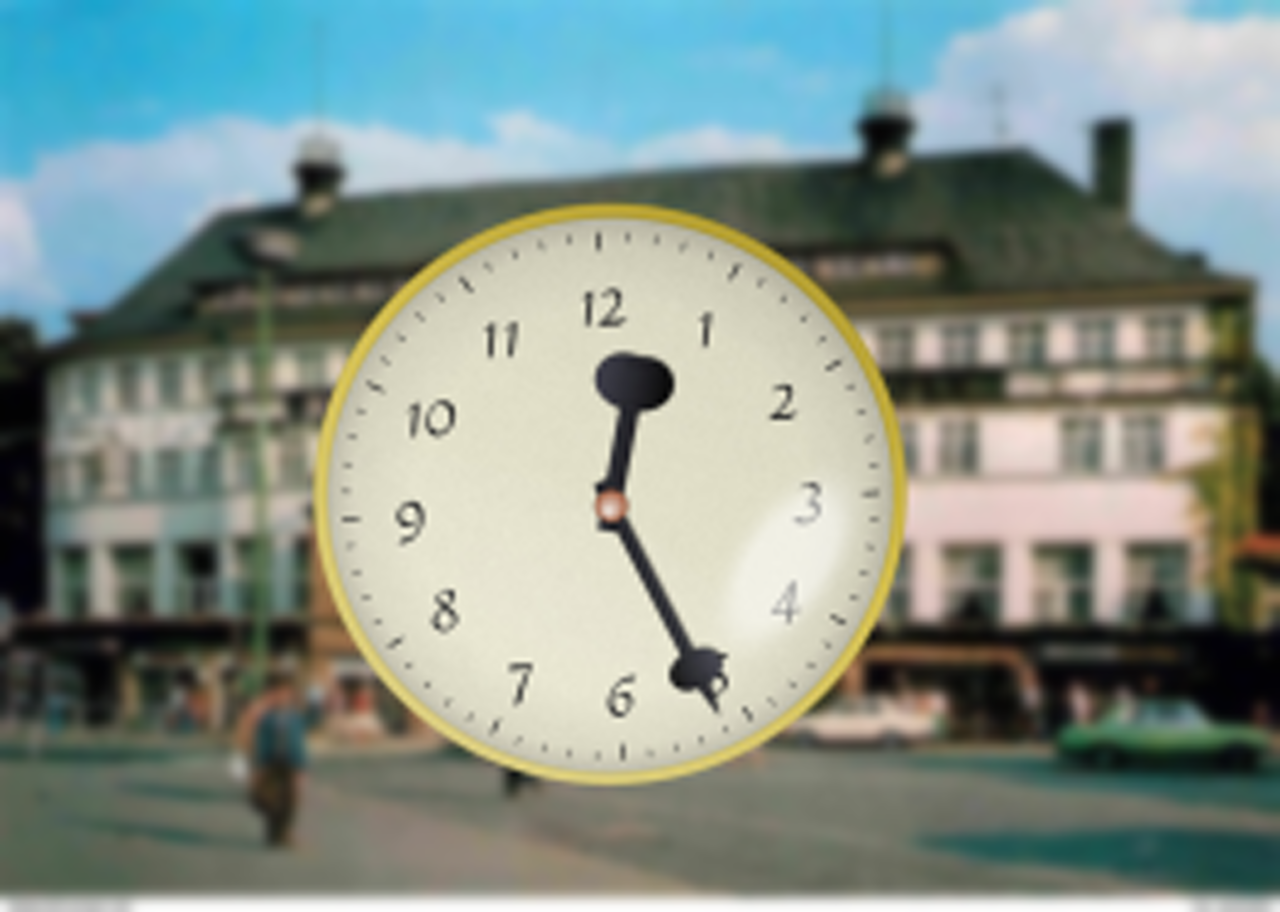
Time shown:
{"hour": 12, "minute": 26}
